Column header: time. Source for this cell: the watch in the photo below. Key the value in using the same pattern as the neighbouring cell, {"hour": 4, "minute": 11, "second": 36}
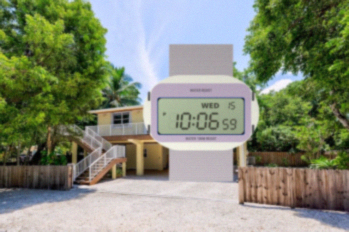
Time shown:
{"hour": 10, "minute": 6, "second": 59}
